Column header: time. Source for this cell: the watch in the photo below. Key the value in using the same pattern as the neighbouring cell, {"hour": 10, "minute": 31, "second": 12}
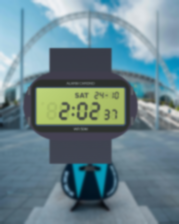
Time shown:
{"hour": 2, "minute": 2, "second": 37}
